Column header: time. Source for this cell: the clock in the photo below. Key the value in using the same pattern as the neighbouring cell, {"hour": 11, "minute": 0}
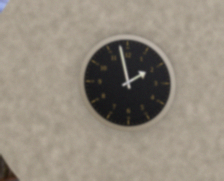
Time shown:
{"hour": 1, "minute": 58}
